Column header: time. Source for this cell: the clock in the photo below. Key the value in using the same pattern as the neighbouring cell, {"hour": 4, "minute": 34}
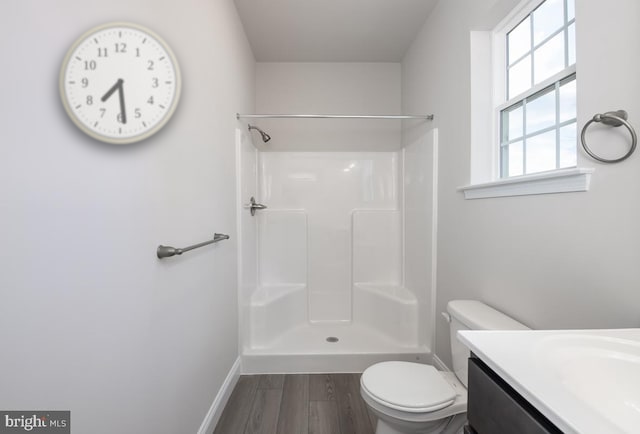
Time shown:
{"hour": 7, "minute": 29}
